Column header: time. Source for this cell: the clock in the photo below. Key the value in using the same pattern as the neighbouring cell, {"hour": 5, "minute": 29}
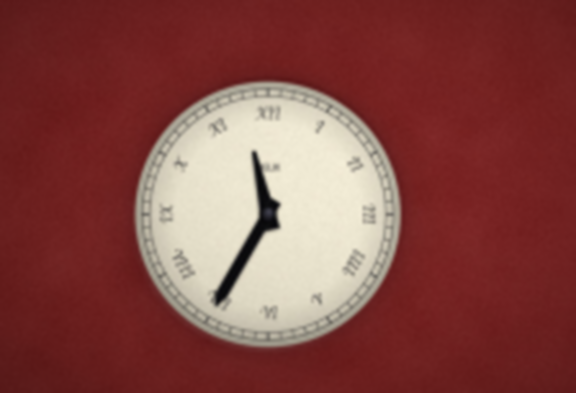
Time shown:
{"hour": 11, "minute": 35}
